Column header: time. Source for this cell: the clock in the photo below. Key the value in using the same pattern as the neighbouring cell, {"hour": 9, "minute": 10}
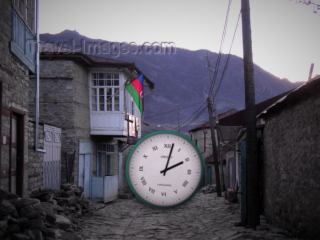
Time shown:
{"hour": 2, "minute": 2}
